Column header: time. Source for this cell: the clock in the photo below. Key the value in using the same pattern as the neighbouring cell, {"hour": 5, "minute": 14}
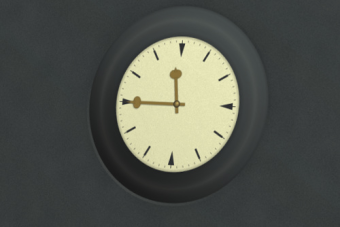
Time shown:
{"hour": 11, "minute": 45}
